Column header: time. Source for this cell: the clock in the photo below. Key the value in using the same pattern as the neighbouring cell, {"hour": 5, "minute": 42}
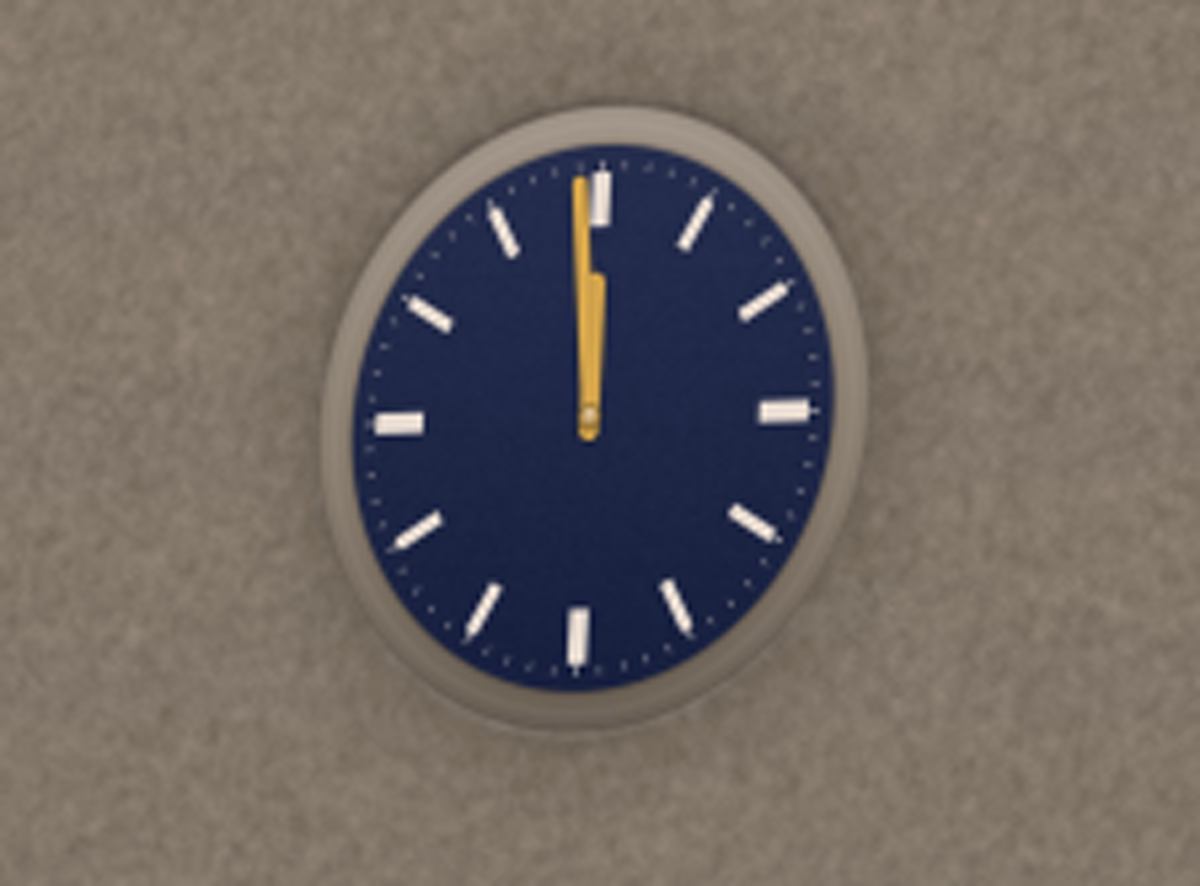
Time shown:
{"hour": 11, "minute": 59}
